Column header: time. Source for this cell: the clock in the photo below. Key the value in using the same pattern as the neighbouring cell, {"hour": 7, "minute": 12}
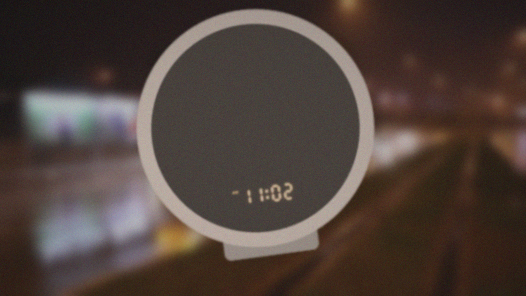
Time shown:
{"hour": 11, "minute": 2}
